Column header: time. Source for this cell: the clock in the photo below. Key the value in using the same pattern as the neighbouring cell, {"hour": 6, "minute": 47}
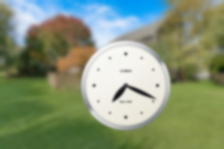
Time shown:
{"hour": 7, "minute": 19}
